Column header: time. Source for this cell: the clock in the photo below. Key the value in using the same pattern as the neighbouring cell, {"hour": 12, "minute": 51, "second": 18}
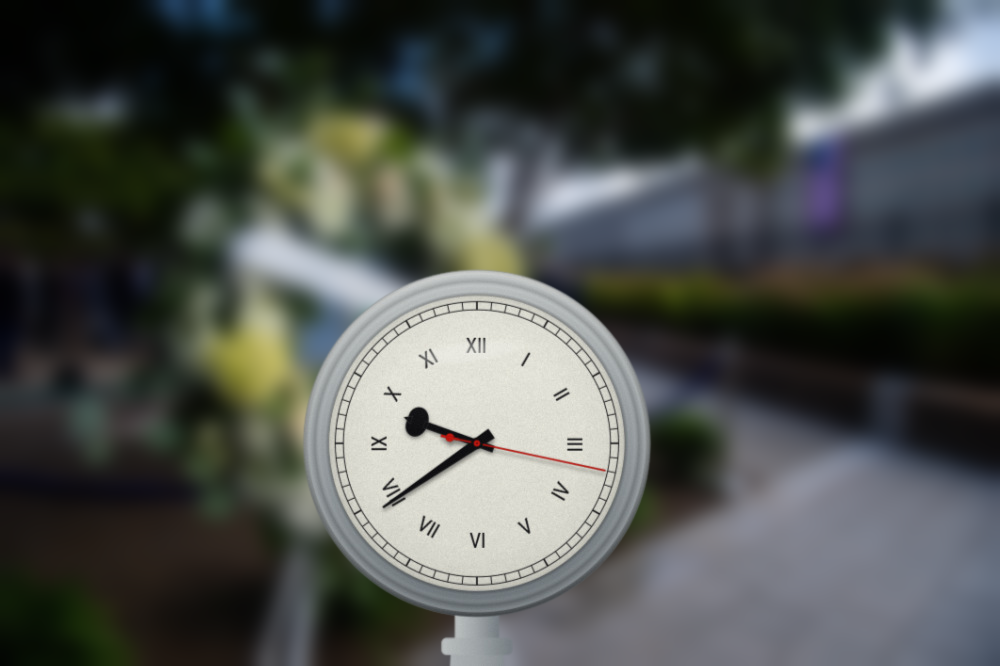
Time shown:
{"hour": 9, "minute": 39, "second": 17}
